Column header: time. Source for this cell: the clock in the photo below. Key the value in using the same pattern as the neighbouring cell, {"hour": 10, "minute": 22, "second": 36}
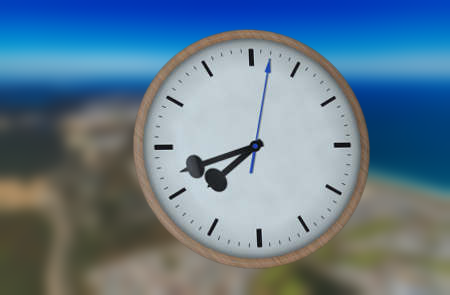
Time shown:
{"hour": 7, "minute": 42, "second": 2}
